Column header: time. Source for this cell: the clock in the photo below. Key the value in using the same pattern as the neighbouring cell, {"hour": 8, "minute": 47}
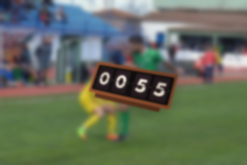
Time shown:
{"hour": 0, "minute": 55}
